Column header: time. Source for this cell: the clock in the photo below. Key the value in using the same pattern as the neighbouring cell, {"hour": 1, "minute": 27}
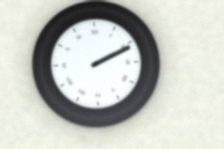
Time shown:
{"hour": 2, "minute": 11}
